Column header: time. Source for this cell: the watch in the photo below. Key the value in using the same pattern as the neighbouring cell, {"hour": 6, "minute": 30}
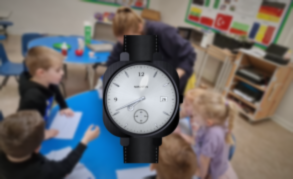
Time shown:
{"hour": 7, "minute": 41}
